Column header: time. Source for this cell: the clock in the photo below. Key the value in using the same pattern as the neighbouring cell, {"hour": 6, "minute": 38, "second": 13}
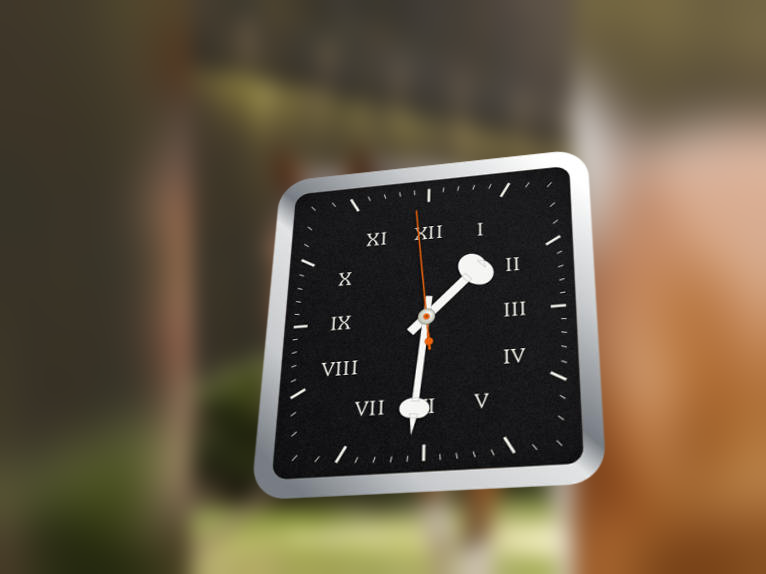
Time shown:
{"hour": 1, "minute": 30, "second": 59}
